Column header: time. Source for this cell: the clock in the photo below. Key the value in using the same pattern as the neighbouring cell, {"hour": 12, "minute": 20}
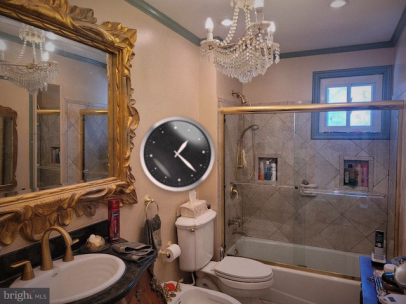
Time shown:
{"hour": 1, "minute": 23}
